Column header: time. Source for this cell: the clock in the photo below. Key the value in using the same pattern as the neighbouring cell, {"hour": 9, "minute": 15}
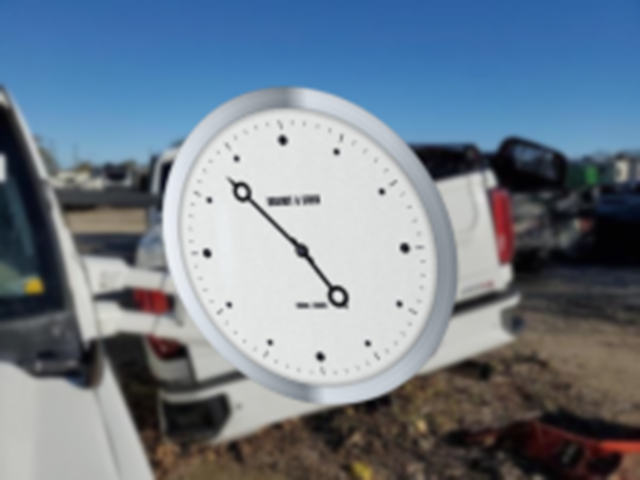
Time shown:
{"hour": 4, "minute": 53}
